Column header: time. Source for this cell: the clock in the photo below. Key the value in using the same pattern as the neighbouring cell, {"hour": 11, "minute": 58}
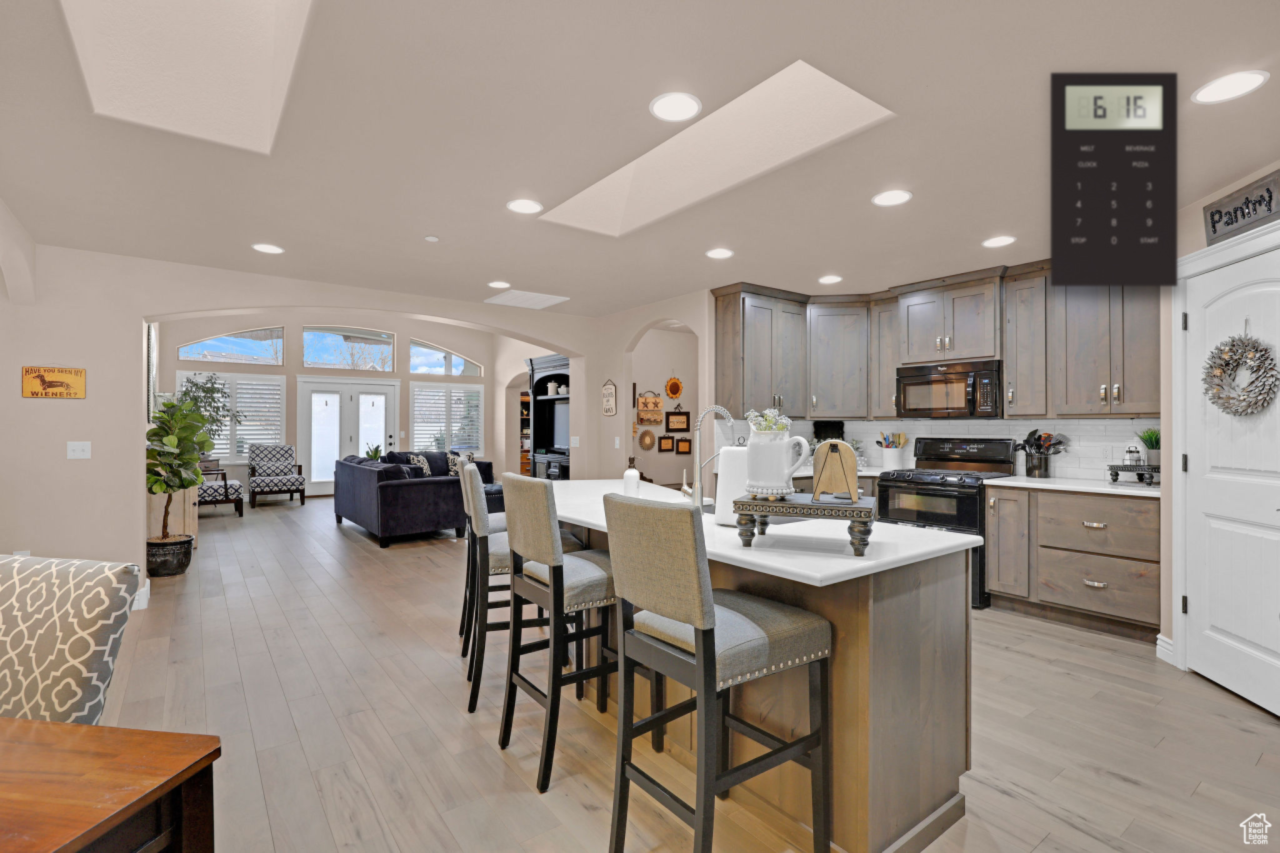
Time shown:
{"hour": 6, "minute": 16}
